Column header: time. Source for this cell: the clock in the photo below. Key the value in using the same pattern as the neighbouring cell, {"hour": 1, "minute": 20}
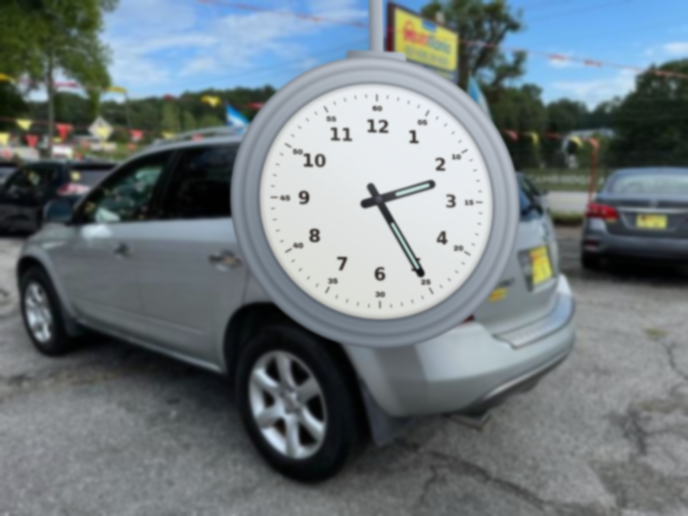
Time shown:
{"hour": 2, "minute": 25}
